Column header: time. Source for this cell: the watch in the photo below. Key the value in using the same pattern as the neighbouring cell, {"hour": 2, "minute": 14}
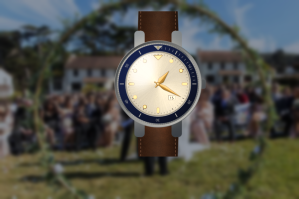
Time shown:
{"hour": 1, "minute": 20}
